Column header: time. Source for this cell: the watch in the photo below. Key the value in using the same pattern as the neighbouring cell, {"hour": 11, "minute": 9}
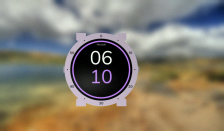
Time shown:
{"hour": 6, "minute": 10}
